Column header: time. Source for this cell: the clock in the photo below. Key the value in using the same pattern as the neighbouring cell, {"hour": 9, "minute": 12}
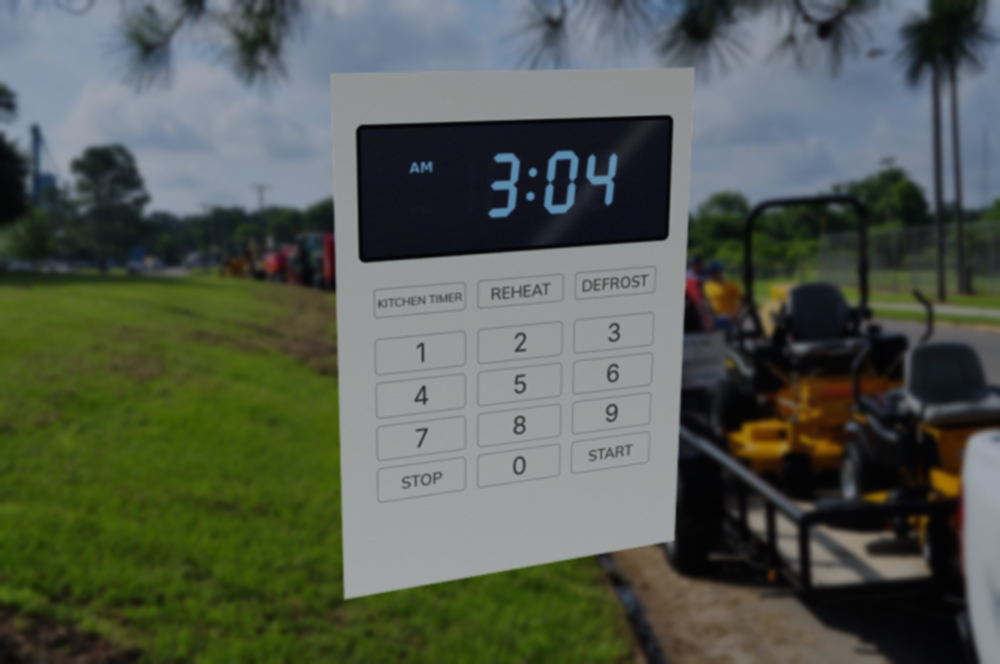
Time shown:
{"hour": 3, "minute": 4}
